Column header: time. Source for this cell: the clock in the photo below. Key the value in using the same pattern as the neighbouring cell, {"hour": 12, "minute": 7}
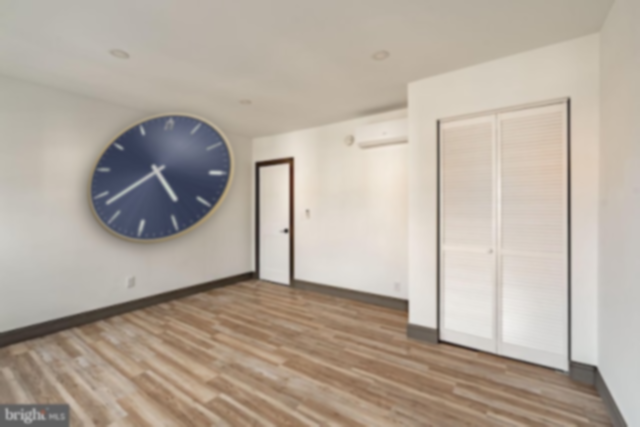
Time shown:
{"hour": 4, "minute": 38}
